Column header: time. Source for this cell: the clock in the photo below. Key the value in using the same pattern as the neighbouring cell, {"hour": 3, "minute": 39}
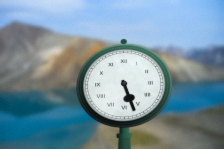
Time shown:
{"hour": 5, "minute": 27}
